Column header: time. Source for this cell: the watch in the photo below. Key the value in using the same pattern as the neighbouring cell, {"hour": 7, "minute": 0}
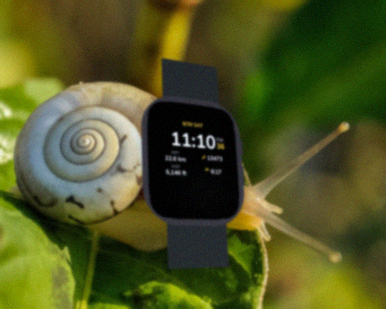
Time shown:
{"hour": 11, "minute": 10}
